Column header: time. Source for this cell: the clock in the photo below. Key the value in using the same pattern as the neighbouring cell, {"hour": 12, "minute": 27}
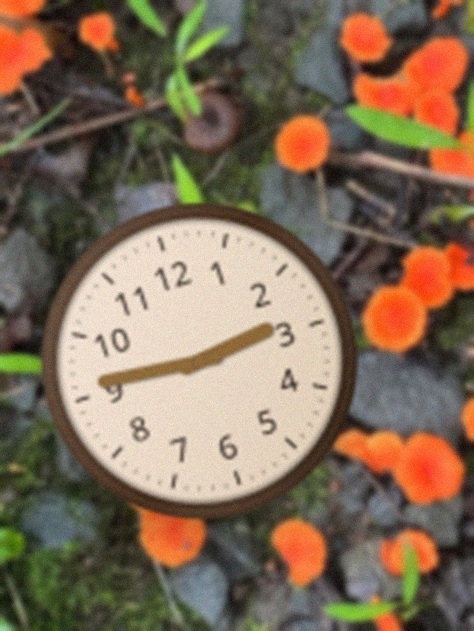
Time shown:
{"hour": 2, "minute": 46}
